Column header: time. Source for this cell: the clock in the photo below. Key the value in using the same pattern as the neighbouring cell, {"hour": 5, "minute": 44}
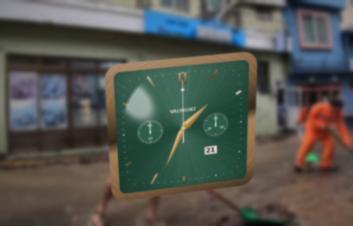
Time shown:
{"hour": 1, "minute": 34}
